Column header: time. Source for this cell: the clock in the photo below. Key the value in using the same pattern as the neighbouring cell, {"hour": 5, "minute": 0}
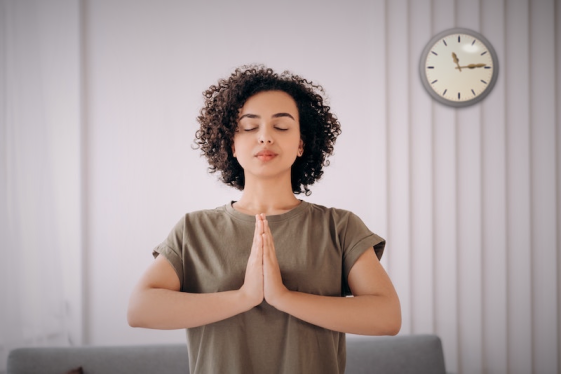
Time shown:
{"hour": 11, "minute": 14}
